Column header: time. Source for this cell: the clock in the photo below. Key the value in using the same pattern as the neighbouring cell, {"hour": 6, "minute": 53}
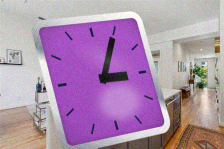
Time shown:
{"hour": 3, "minute": 5}
